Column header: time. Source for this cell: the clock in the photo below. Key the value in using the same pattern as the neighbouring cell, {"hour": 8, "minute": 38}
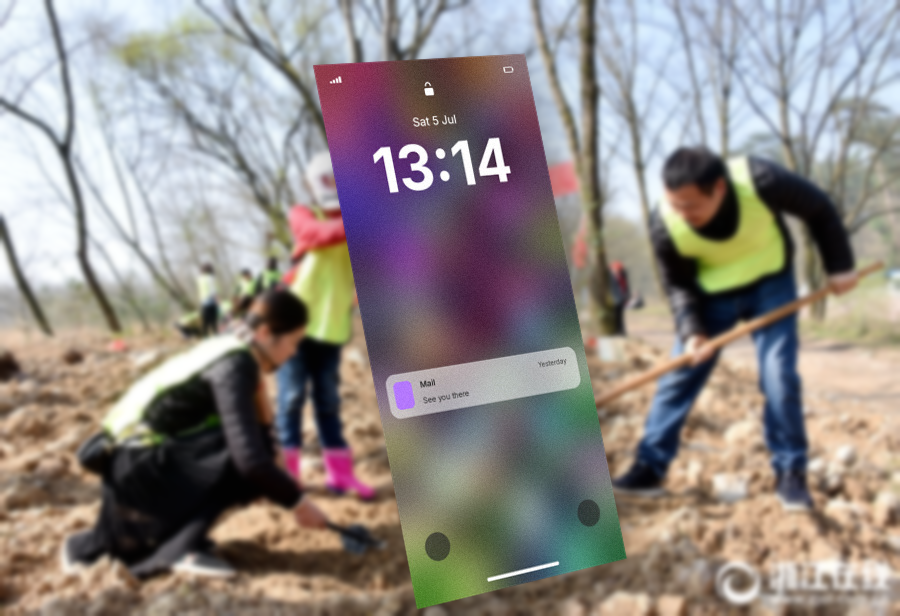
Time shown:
{"hour": 13, "minute": 14}
